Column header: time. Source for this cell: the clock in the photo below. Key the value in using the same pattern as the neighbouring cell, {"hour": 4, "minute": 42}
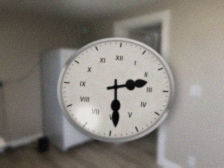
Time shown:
{"hour": 2, "minute": 29}
